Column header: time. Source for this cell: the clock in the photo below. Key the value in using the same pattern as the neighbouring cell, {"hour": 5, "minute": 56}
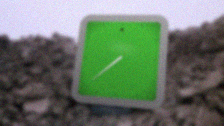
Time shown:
{"hour": 7, "minute": 38}
